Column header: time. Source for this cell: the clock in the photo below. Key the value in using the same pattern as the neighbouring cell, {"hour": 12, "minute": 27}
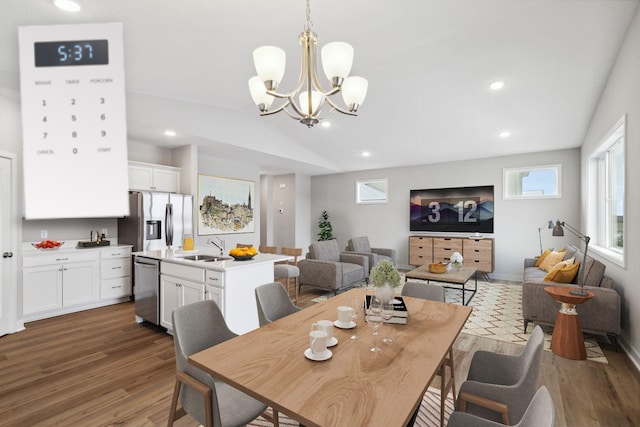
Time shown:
{"hour": 5, "minute": 37}
